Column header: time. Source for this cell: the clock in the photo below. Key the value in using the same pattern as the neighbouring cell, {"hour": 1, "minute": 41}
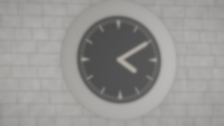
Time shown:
{"hour": 4, "minute": 10}
